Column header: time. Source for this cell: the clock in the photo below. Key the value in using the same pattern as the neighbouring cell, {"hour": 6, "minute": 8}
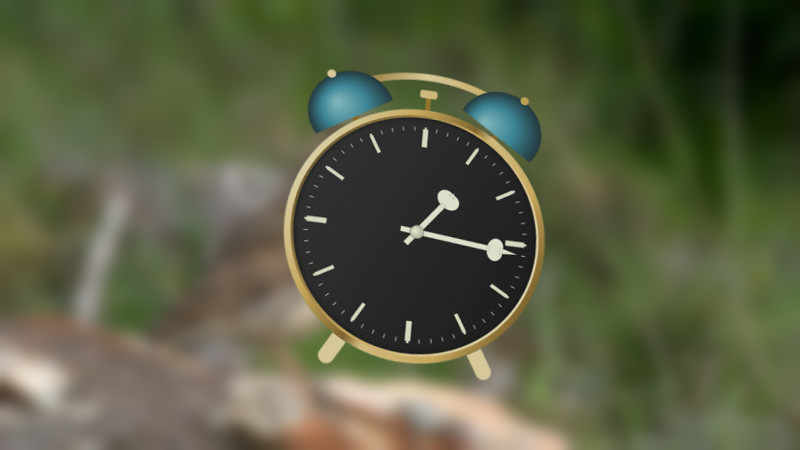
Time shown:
{"hour": 1, "minute": 16}
